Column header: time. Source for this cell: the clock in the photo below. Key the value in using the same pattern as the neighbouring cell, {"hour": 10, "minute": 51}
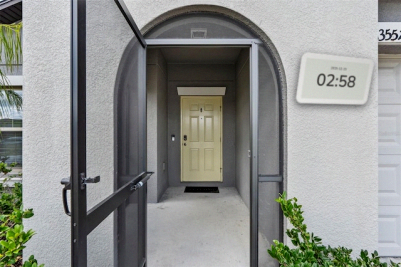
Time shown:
{"hour": 2, "minute": 58}
